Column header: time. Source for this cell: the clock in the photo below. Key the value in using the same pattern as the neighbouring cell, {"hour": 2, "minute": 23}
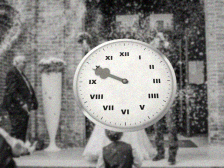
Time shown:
{"hour": 9, "minute": 49}
